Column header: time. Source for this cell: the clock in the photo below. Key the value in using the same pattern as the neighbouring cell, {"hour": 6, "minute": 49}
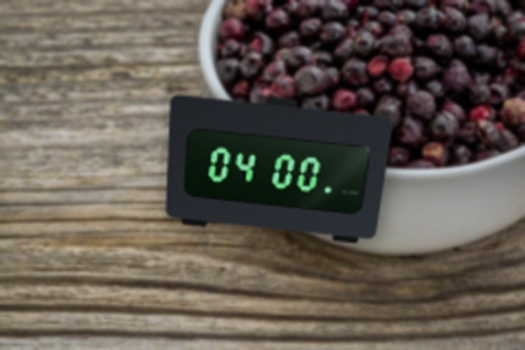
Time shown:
{"hour": 4, "minute": 0}
